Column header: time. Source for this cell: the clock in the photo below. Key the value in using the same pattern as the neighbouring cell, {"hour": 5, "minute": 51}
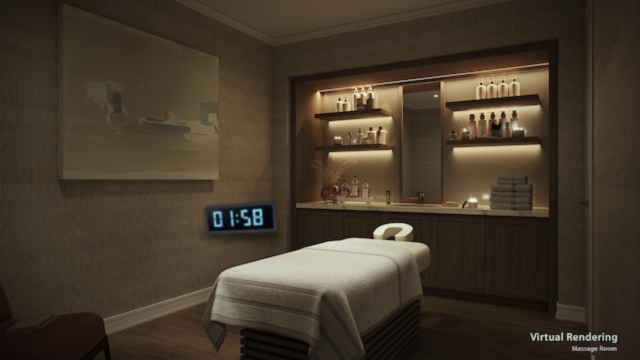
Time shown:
{"hour": 1, "minute": 58}
